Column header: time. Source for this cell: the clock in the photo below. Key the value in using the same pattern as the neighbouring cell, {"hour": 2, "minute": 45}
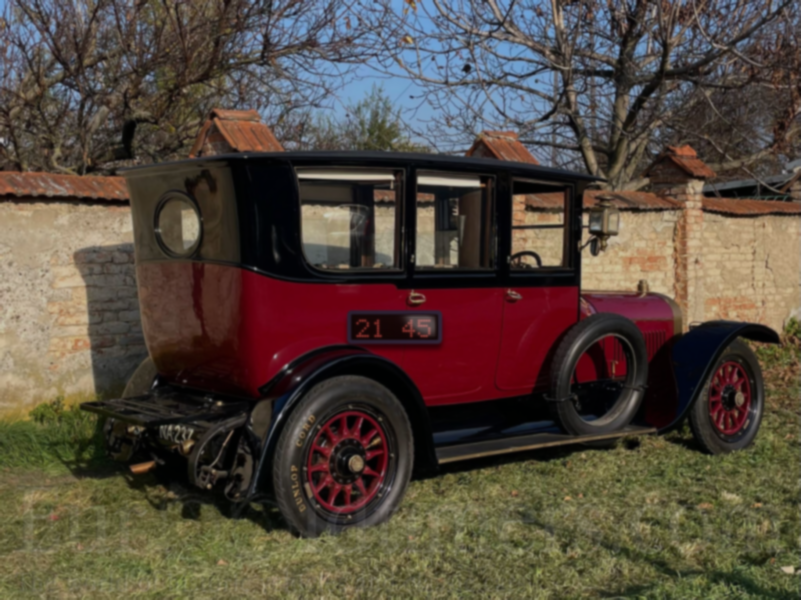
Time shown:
{"hour": 21, "minute": 45}
